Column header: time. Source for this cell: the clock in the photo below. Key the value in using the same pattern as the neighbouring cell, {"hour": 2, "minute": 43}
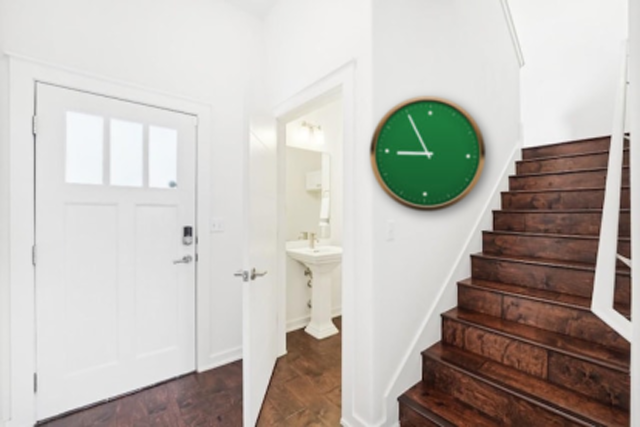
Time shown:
{"hour": 8, "minute": 55}
